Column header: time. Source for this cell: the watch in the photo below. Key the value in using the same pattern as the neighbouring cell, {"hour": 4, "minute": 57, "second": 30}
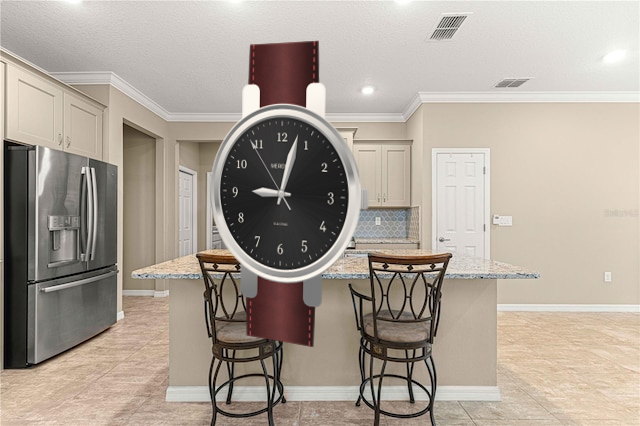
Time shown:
{"hour": 9, "minute": 2, "second": 54}
